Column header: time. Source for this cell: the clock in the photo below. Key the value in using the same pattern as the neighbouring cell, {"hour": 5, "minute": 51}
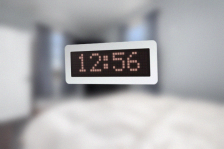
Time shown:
{"hour": 12, "minute": 56}
